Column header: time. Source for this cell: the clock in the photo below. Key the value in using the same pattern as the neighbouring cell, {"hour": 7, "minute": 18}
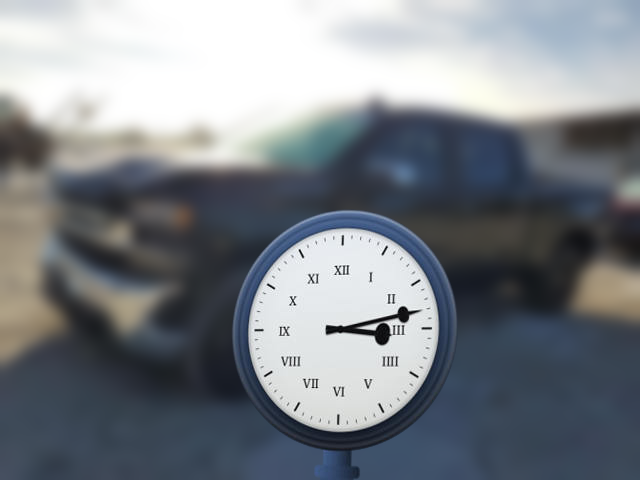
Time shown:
{"hour": 3, "minute": 13}
